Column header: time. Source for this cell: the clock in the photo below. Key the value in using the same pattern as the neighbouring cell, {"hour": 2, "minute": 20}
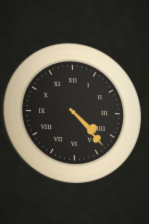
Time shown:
{"hour": 4, "minute": 23}
